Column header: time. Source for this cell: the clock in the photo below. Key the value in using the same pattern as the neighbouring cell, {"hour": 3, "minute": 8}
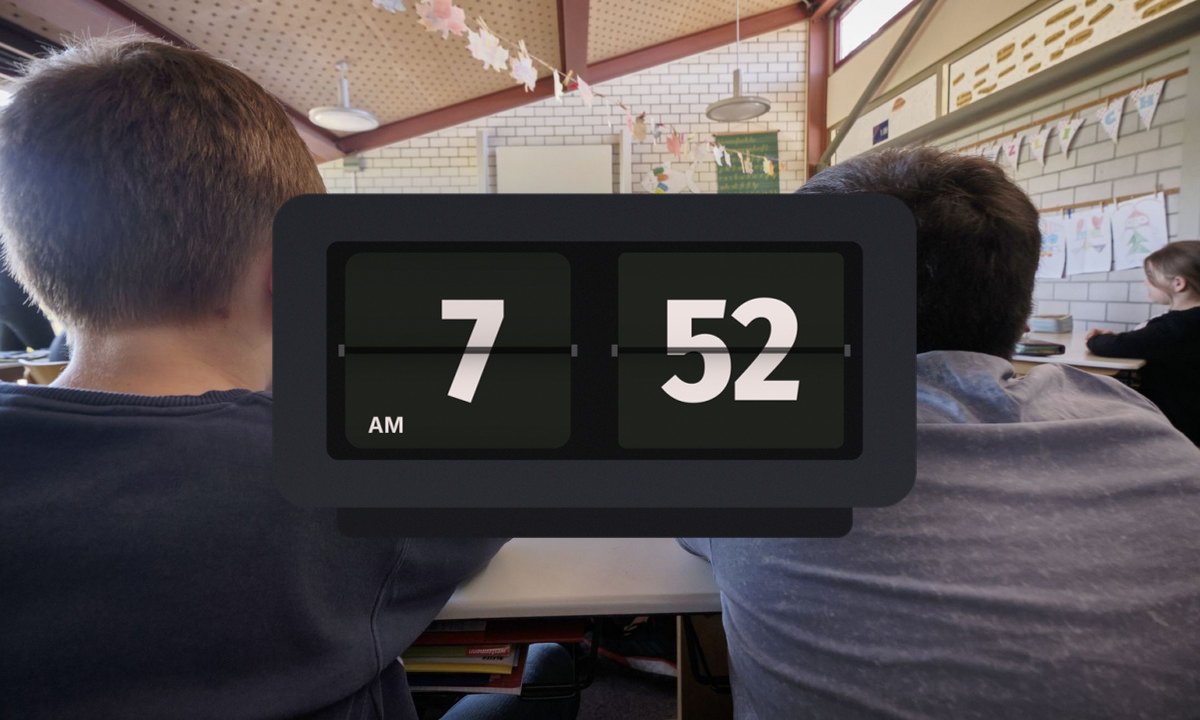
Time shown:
{"hour": 7, "minute": 52}
